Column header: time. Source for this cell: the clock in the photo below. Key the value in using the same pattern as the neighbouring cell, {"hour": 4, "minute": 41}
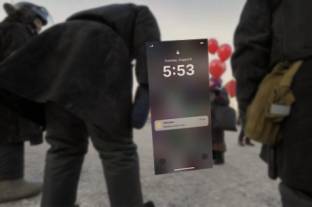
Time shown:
{"hour": 5, "minute": 53}
